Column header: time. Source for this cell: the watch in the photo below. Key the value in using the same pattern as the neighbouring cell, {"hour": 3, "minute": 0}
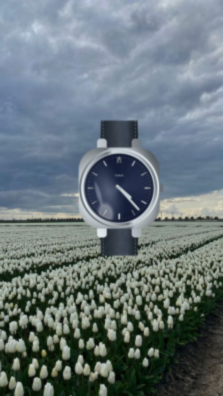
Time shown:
{"hour": 4, "minute": 23}
